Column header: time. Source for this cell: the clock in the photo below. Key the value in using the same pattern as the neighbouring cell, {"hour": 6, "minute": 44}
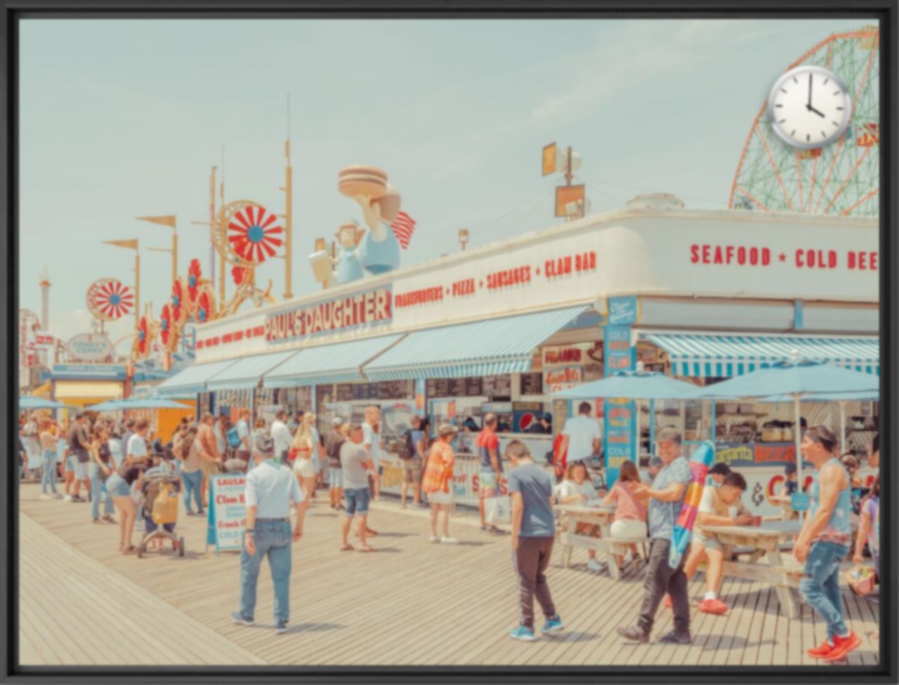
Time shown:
{"hour": 4, "minute": 0}
